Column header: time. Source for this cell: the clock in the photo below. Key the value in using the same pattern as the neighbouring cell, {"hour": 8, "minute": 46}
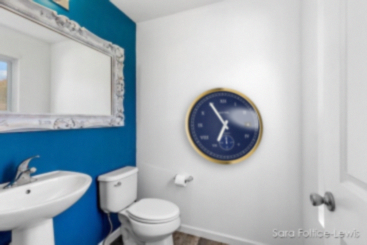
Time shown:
{"hour": 6, "minute": 55}
